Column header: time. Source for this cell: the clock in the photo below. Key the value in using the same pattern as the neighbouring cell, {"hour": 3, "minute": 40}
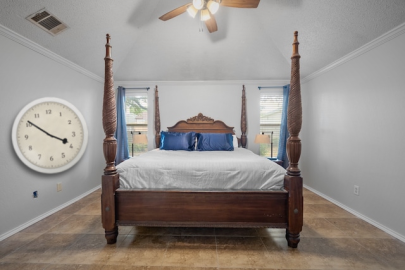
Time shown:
{"hour": 3, "minute": 51}
